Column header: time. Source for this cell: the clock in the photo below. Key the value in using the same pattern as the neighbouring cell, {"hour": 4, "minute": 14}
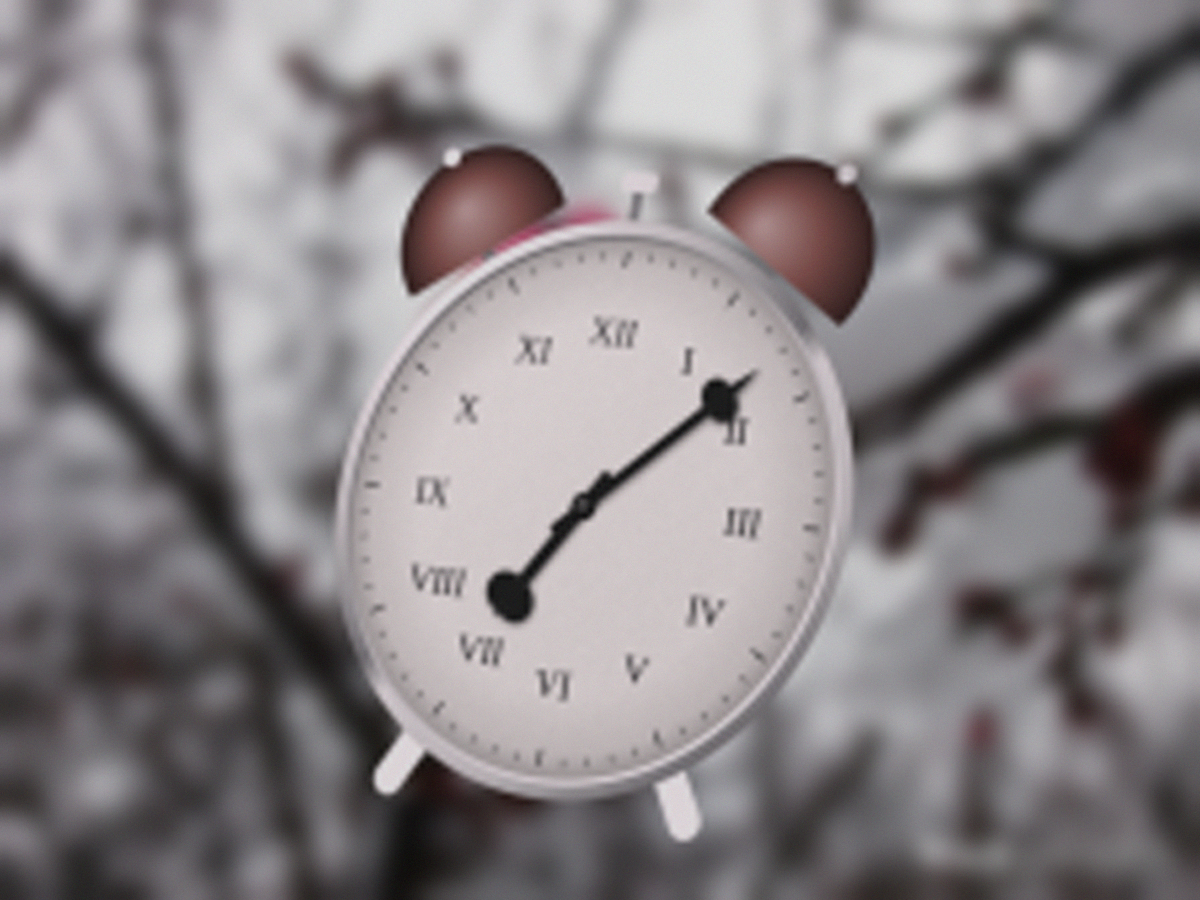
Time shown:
{"hour": 7, "minute": 8}
